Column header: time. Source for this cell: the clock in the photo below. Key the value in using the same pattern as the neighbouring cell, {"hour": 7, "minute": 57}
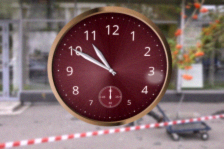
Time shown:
{"hour": 10, "minute": 50}
